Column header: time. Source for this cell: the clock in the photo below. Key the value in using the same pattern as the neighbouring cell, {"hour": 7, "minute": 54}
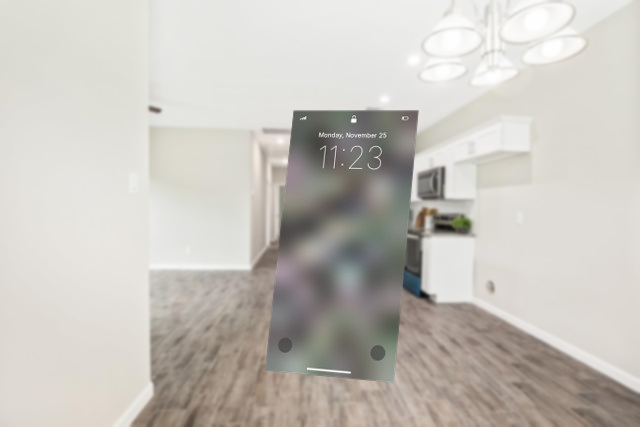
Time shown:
{"hour": 11, "minute": 23}
